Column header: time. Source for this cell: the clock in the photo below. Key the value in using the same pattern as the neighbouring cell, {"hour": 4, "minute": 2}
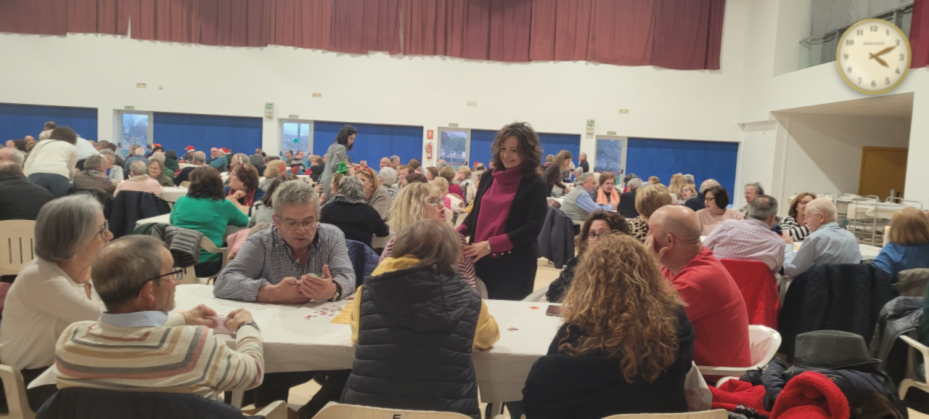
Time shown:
{"hour": 4, "minute": 11}
